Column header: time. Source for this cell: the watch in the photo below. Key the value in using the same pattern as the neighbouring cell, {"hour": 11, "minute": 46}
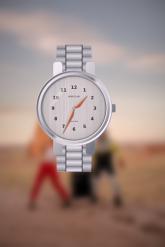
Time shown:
{"hour": 1, "minute": 34}
